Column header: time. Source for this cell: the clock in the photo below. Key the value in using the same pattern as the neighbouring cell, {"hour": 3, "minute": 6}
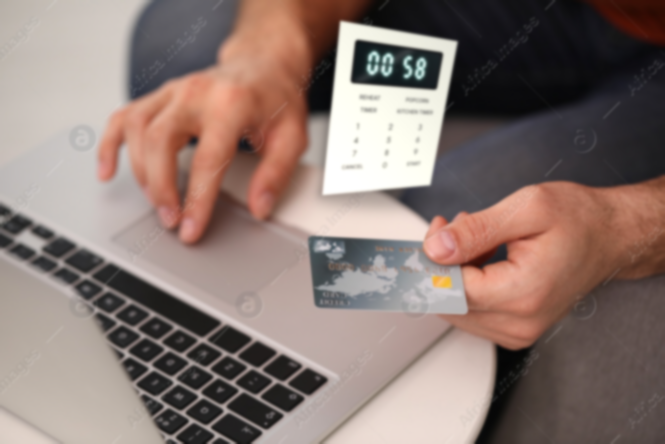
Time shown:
{"hour": 0, "minute": 58}
